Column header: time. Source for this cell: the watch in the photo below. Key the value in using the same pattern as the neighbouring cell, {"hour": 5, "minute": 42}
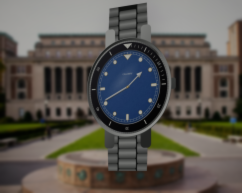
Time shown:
{"hour": 1, "minute": 41}
